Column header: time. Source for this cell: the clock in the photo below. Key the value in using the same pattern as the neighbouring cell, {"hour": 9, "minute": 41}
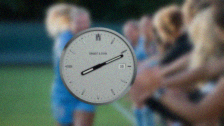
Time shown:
{"hour": 8, "minute": 11}
